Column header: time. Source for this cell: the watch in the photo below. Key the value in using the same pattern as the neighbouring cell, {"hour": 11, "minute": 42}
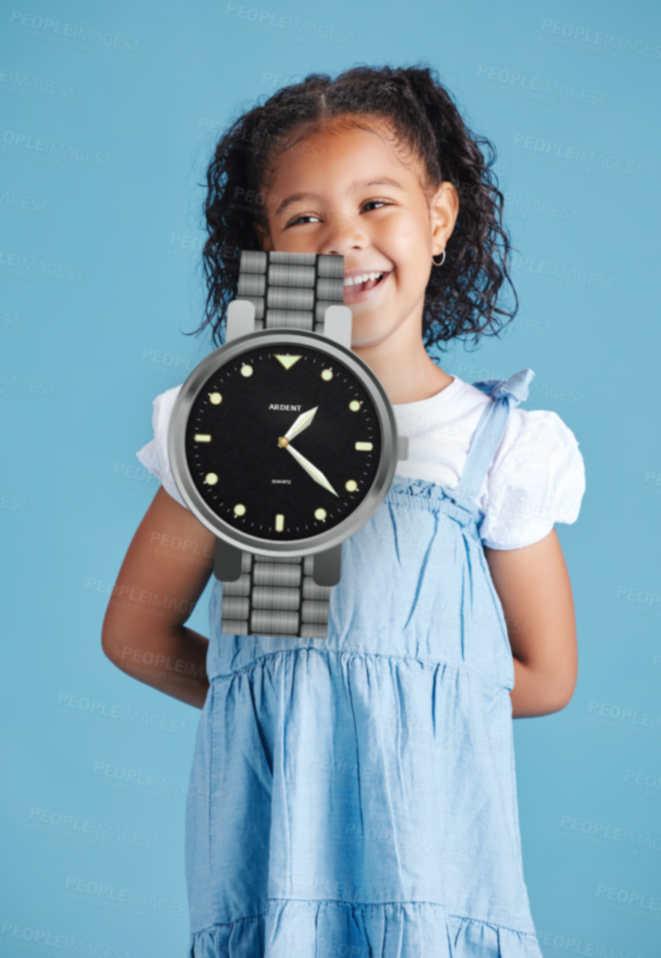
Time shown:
{"hour": 1, "minute": 22}
